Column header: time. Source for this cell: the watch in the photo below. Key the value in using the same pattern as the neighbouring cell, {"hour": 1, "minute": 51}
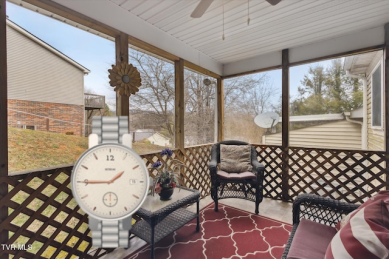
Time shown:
{"hour": 1, "minute": 45}
